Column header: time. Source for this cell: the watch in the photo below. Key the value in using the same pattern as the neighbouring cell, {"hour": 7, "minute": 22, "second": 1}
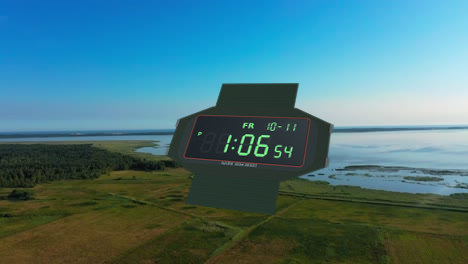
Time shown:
{"hour": 1, "minute": 6, "second": 54}
